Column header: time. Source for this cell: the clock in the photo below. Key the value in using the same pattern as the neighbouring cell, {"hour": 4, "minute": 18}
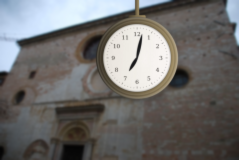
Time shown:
{"hour": 7, "minute": 2}
